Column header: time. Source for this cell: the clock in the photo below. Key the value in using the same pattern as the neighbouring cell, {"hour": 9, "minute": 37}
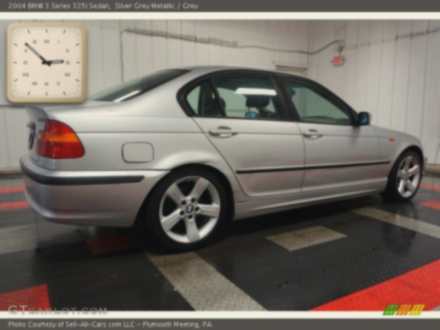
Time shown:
{"hour": 2, "minute": 52}
